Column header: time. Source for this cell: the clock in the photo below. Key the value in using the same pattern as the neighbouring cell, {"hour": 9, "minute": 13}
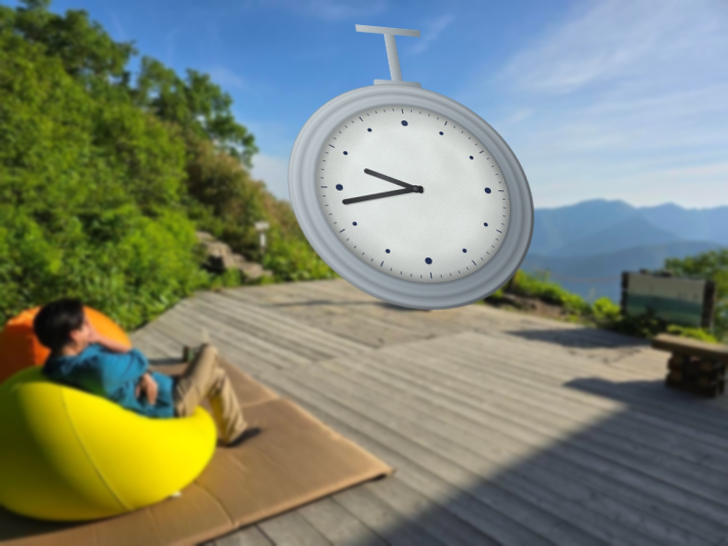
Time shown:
{"hour": 9, "minute": 43}
